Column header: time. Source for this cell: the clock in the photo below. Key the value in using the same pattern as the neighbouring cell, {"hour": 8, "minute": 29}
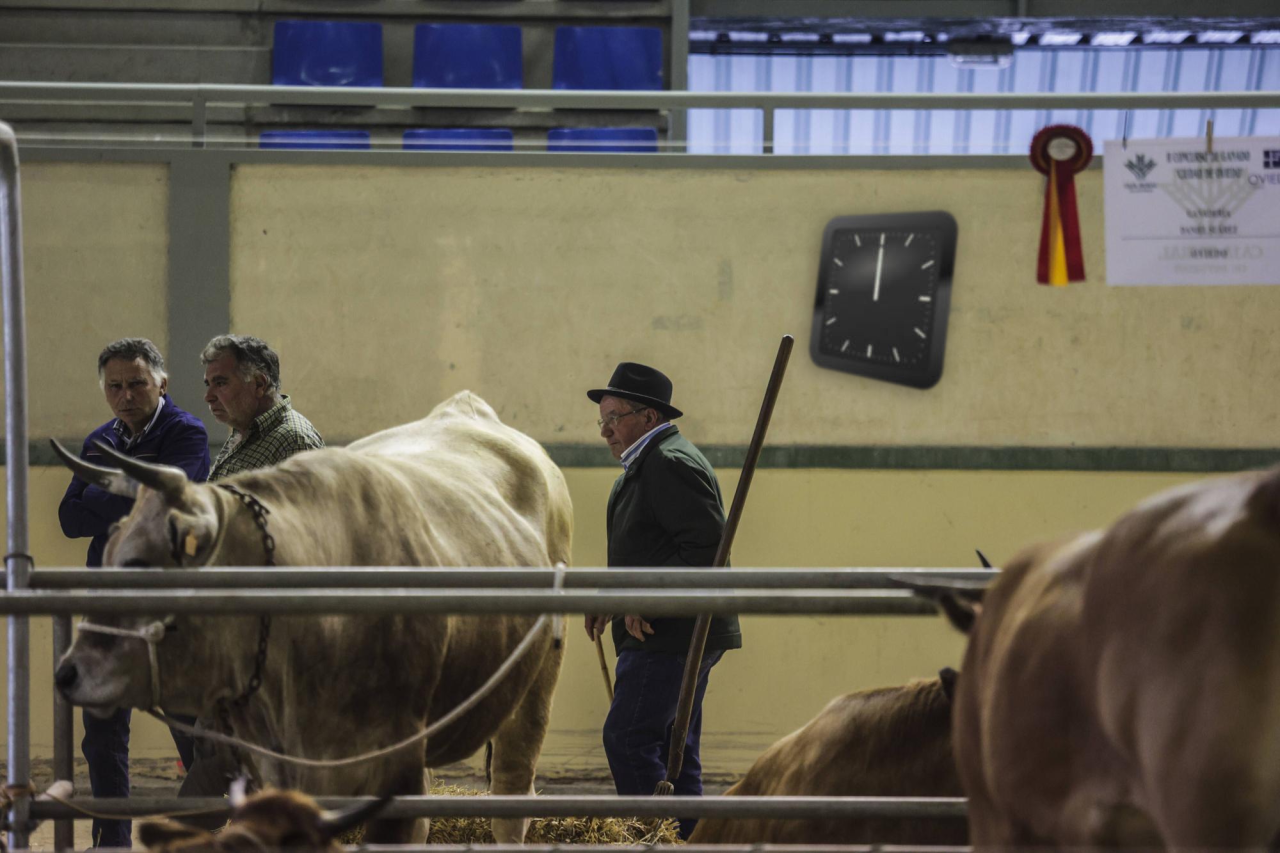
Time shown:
{"hour": 12, "minute": 0}
